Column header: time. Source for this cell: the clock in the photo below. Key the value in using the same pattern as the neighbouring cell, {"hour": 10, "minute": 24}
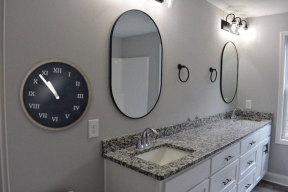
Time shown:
{"hour": 10, "minute": 53}
